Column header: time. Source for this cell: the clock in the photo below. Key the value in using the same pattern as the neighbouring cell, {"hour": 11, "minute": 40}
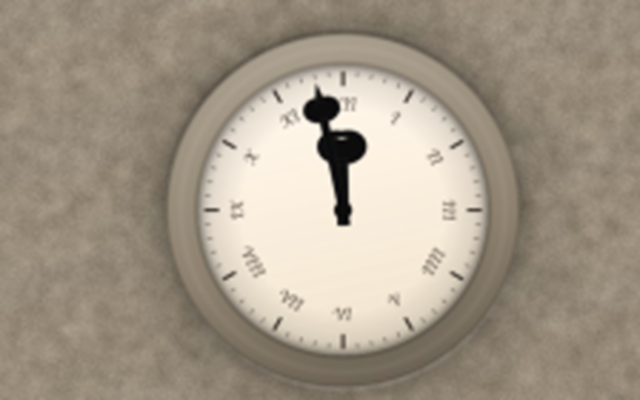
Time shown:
{"hour": 11, "minute": 58}
